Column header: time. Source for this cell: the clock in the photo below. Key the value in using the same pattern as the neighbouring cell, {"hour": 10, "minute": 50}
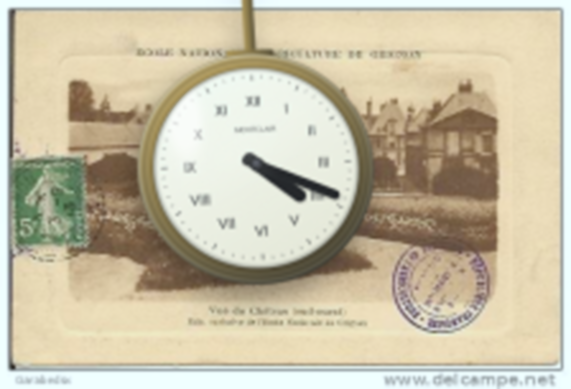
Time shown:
{"hour": 4, "minute": 19}
